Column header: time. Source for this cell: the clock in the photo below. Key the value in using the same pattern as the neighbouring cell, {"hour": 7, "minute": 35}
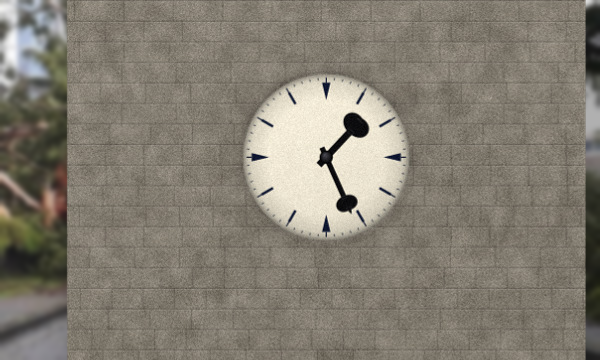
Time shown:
{"hour": 1, "minute": 26}
